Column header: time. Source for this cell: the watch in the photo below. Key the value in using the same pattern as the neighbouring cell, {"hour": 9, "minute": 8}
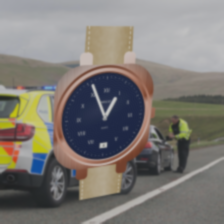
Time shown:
{"hour": 12, "minute": 56}
